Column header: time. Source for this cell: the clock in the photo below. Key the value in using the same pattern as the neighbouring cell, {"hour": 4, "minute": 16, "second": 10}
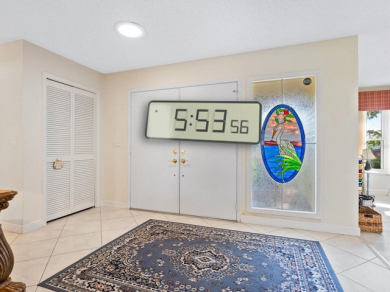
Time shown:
{"hour": 5, "minute": 53, "second": 56}
